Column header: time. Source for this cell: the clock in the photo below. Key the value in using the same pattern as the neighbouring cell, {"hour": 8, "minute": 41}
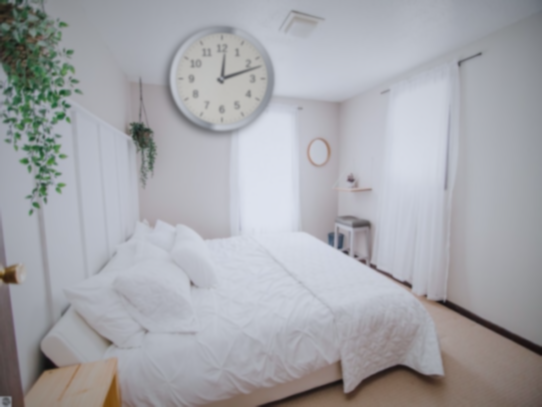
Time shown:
{"hour": 12, "minute": 12}
